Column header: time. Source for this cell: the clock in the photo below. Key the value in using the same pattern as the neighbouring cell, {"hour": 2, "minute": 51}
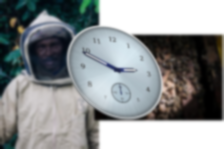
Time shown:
{"hour": 2, "minute": 49}
